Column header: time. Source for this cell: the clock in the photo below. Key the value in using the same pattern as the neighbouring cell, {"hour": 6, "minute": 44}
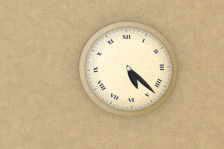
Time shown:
{"hour": 5, "minute": 23}
